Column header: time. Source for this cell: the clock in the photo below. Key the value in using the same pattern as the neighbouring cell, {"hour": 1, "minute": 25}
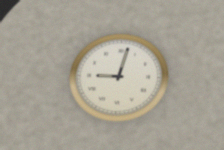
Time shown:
{"hour": 9, "minute": 2}
